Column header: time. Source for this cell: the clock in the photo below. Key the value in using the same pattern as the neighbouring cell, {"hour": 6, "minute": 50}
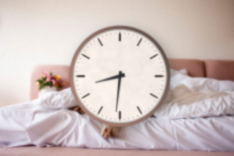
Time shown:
{"hour": 8, "minute": 31}
